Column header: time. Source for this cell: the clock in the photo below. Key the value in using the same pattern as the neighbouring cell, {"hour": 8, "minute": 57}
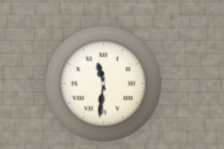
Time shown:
{"hour": 11, "minute": 31}
